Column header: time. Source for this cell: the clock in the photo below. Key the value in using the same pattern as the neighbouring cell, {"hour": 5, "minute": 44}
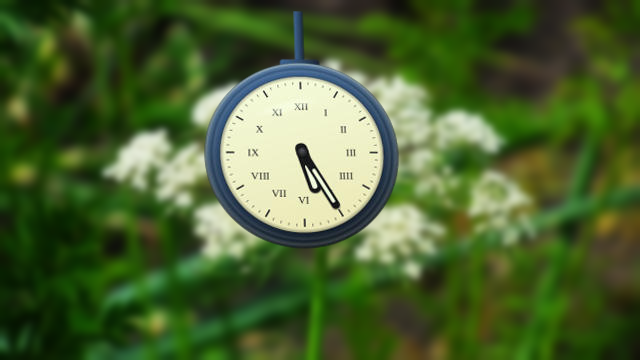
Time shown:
{"hour": 5, "minute": 25}
